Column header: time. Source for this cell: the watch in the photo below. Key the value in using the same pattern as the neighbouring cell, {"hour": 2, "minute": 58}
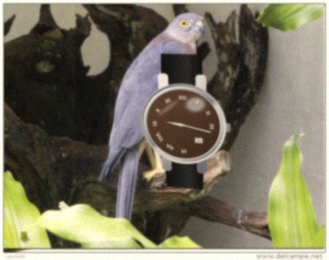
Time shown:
{"hour": 9, "minute": 17}
